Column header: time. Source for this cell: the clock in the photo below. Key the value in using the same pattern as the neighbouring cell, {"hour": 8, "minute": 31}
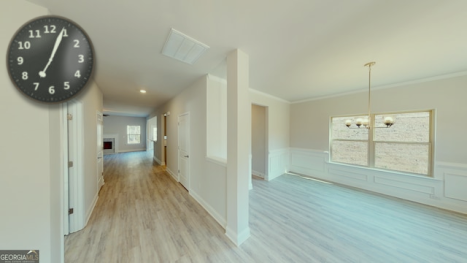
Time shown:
{"hour": 7, "minute": 4}
